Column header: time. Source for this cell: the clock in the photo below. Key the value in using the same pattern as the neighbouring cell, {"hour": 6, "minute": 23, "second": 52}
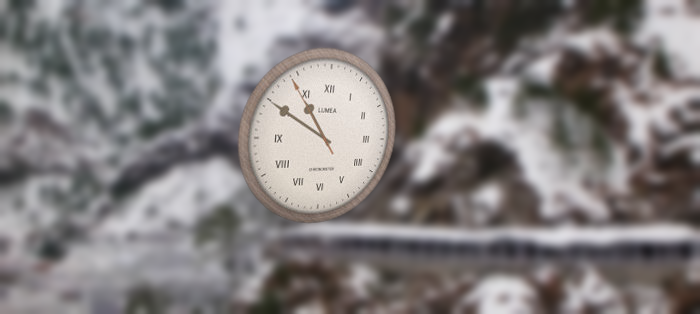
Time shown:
{"hour": 10, "minute": 49, "second": 54}
